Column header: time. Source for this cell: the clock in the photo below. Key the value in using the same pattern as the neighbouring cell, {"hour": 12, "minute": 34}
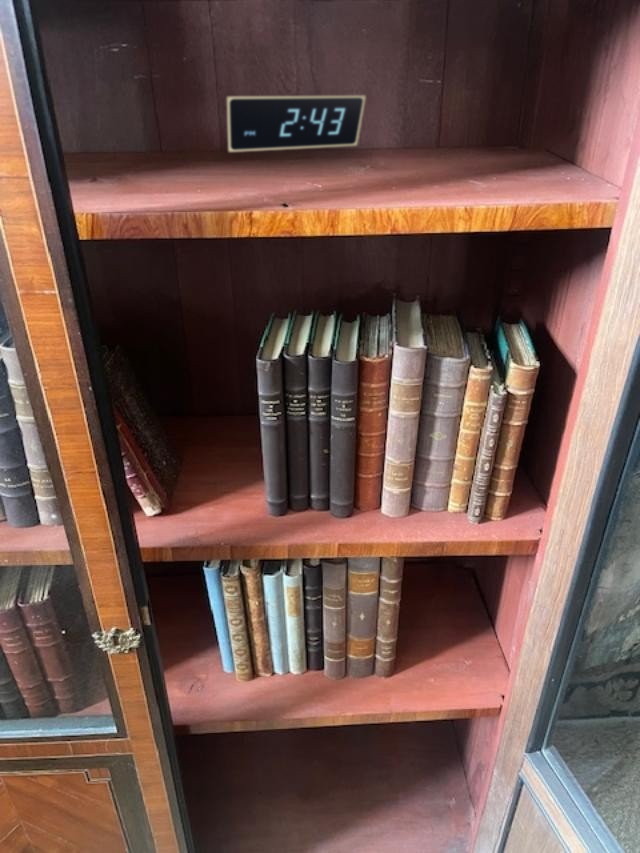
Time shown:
{"hour": 2, "minute": 43}
